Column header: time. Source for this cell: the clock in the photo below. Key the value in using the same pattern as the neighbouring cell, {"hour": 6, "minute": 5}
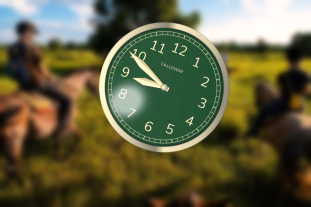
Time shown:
{"hour": 8, "minute": 49}
